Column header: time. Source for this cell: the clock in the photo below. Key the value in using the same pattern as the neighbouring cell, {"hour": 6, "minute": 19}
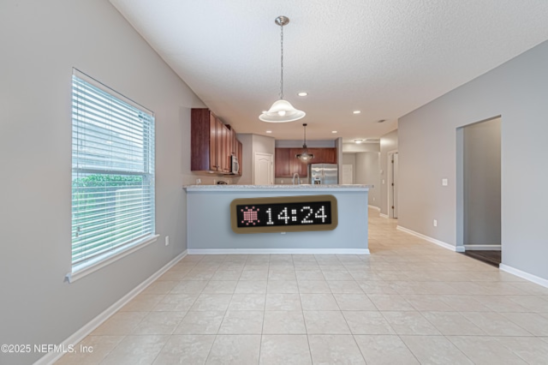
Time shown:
{"hour": 14, "minute": 24}
